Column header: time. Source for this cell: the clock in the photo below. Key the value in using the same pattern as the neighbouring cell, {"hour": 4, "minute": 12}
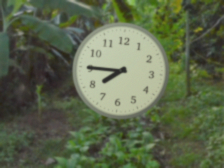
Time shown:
{"hour": 7, "minute": 45}
